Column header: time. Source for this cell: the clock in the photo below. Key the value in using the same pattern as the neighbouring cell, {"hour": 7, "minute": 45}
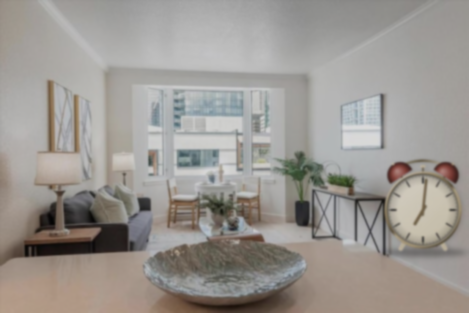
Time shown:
{"hour": 7, "minute": 1}
